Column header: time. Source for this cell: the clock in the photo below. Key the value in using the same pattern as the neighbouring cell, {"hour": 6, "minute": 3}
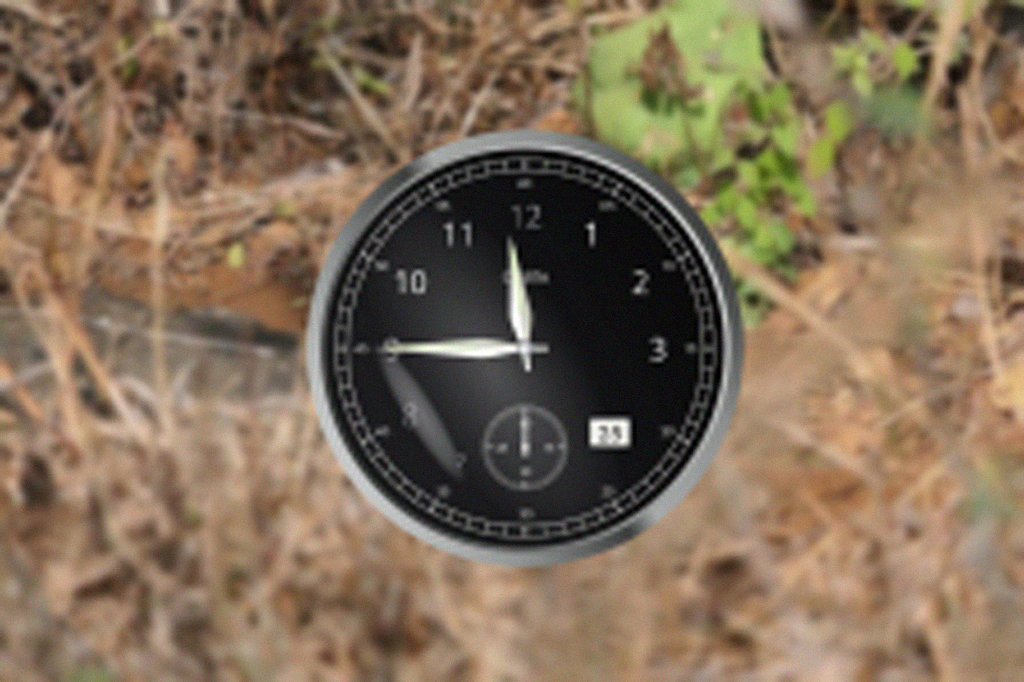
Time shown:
{"hour": 11, "minute": 45}
